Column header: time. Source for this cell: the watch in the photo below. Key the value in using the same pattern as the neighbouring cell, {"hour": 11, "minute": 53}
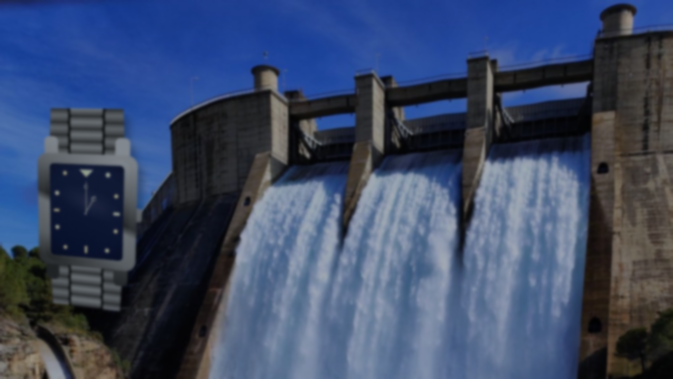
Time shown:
{"hour": 1, "minute": 0}
